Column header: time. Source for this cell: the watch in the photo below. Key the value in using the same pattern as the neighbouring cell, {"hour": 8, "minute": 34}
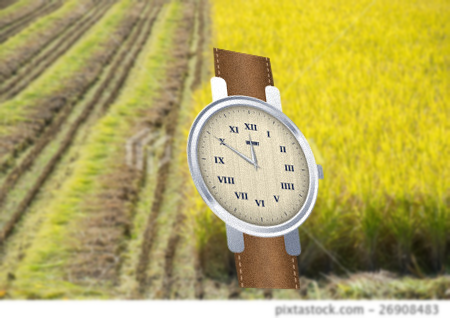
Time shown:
{"hour": 11, "minute": 50}
